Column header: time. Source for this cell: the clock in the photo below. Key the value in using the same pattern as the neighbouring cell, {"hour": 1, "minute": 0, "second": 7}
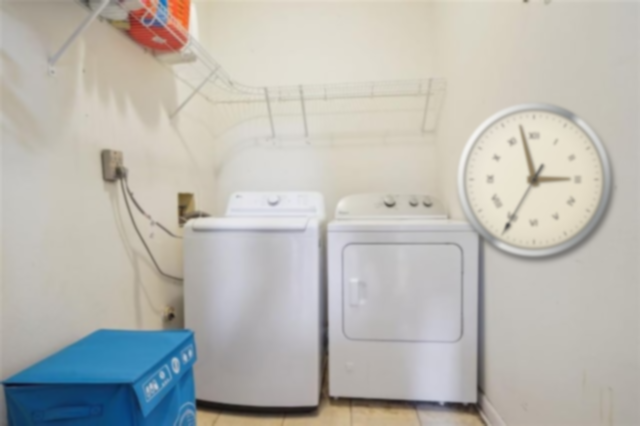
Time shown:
{"hour": 2, "minute": 57, "second": 35}
